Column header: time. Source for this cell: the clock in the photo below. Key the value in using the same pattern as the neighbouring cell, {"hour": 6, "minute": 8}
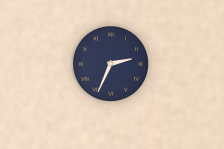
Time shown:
{"hour": 2, "minute": 34}
